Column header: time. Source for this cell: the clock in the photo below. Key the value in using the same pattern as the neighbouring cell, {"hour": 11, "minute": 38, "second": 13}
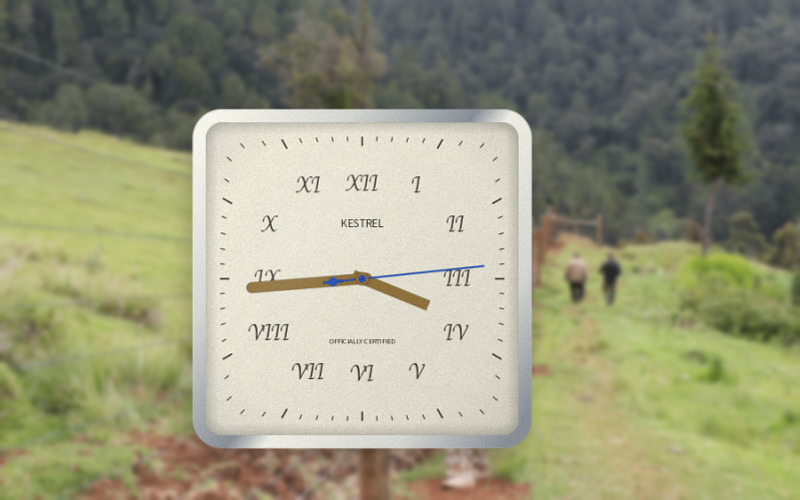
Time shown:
{"hour": 3, "minute": 44, "second": 14}
